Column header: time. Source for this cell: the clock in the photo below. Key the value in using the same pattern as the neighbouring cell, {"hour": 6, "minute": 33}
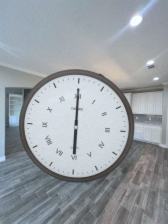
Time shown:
{"hour": 6, "minute": 0}
